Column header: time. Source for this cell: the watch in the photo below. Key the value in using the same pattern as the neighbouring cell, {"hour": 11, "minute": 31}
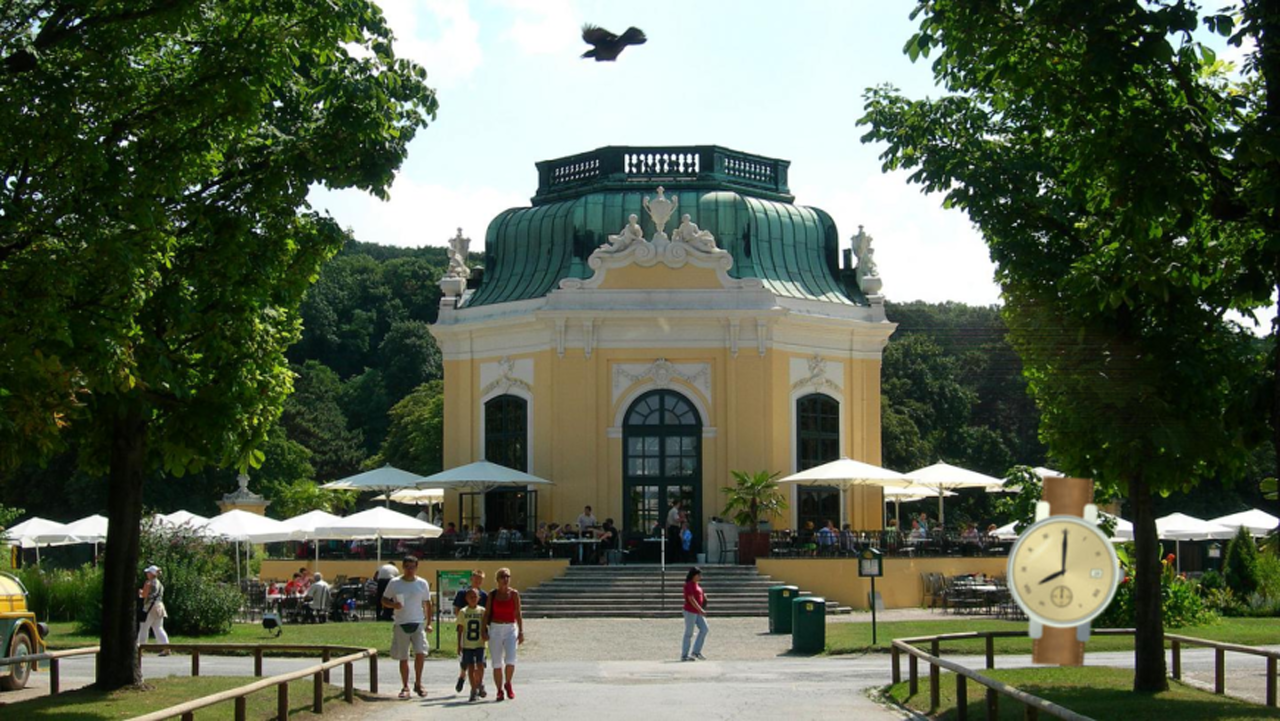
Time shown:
{"hour": 8, "minute": 0}
